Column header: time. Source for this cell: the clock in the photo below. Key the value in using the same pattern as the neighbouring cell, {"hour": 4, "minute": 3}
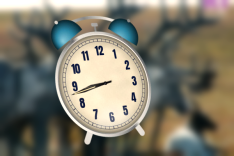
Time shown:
{"hour": 8, "minute": 43}
